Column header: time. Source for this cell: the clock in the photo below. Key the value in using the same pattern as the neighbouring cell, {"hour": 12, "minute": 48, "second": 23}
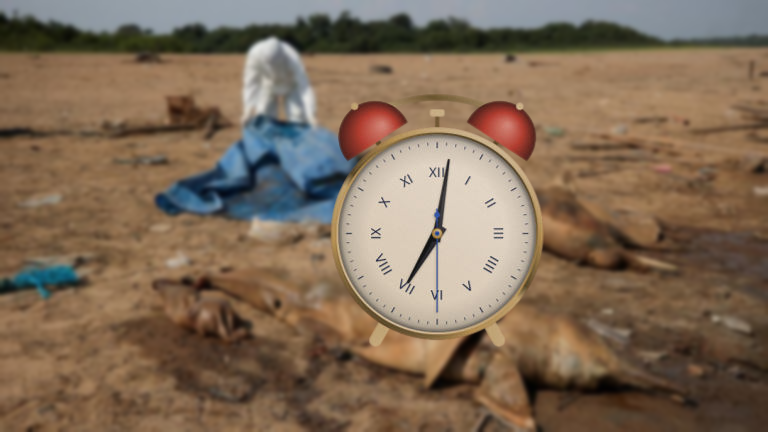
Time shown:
{"hour": 7, "minute": 1, "second": 30}
